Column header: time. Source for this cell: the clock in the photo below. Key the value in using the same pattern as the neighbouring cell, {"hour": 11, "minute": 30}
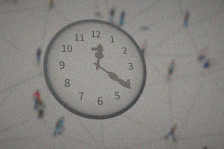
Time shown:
{"hour": 12, "minute": 21}
